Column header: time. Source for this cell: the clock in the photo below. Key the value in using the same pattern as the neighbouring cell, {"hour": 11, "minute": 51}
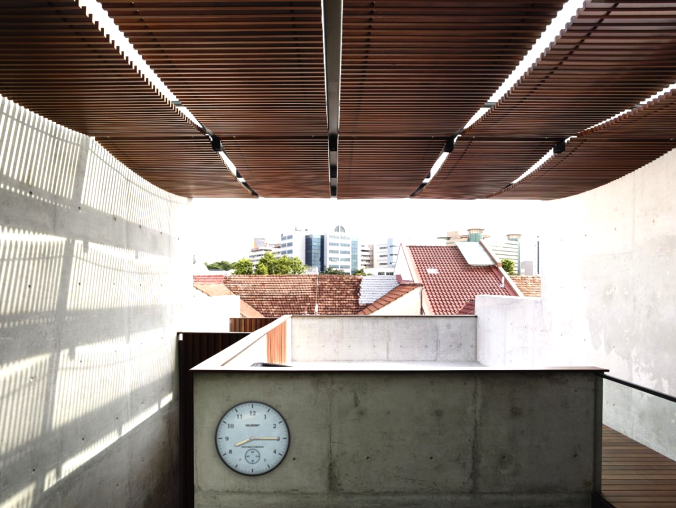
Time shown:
{"hour": 8, "minute": 15}
